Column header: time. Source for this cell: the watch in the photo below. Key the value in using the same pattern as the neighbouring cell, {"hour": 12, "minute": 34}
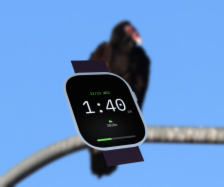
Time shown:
{"hour": 1, "minute": 40}
